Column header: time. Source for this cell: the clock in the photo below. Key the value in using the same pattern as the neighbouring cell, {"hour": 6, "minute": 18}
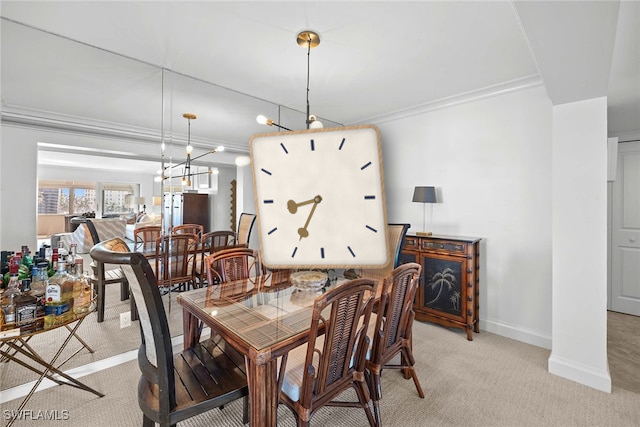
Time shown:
{"hour": 8, "minute": 35}
